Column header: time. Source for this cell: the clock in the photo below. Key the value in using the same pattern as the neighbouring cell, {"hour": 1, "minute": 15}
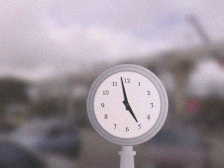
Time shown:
{"hour": 4, "minute": 58}
